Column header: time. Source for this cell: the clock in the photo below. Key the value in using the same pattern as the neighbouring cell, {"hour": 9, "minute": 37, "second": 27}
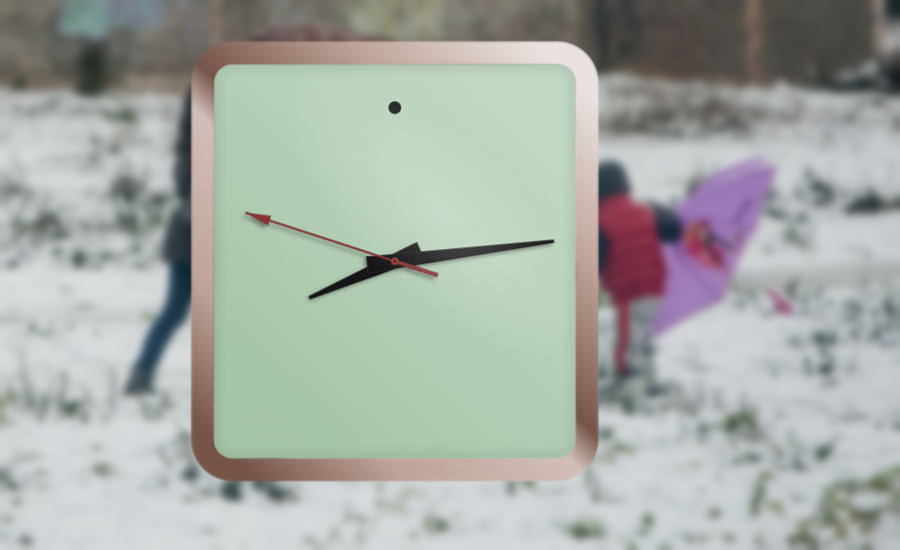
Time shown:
{"hour": 8, "minute": 13, "second": 48}
